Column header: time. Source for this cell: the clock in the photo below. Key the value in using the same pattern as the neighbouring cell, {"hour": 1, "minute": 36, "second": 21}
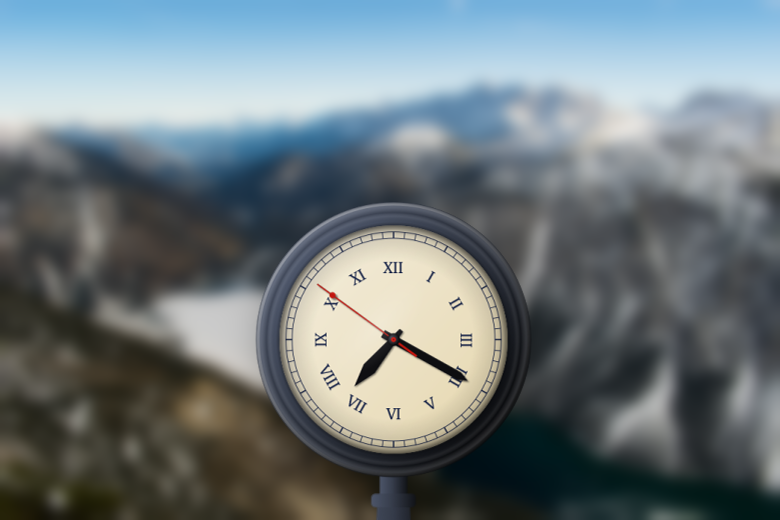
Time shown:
{"hour": 7, "minute": 19, "second": 51}
